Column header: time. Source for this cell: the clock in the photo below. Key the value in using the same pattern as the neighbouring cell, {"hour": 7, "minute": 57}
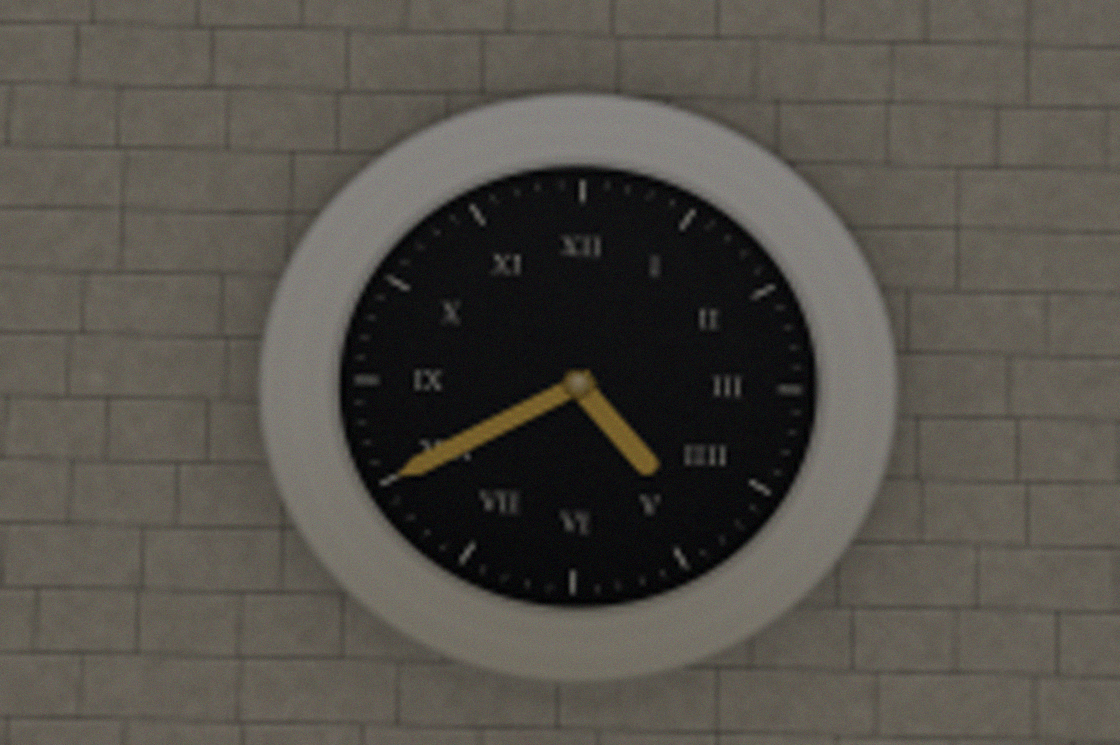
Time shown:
{"hour": 4, "minute": 40}
